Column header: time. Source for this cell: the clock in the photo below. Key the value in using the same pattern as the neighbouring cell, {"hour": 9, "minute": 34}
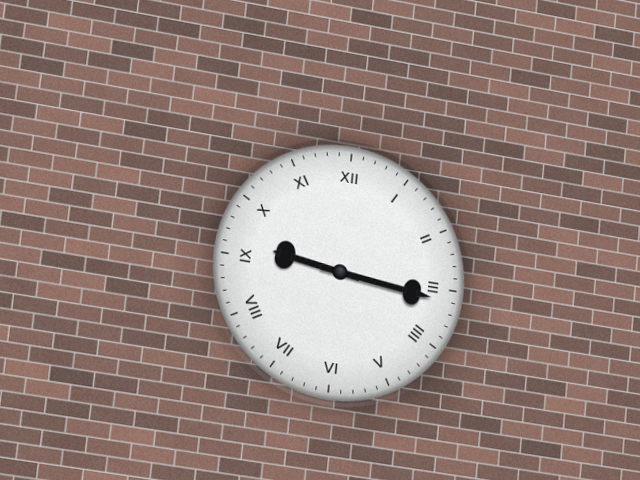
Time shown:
{"hour": 9, "minute": 16}
